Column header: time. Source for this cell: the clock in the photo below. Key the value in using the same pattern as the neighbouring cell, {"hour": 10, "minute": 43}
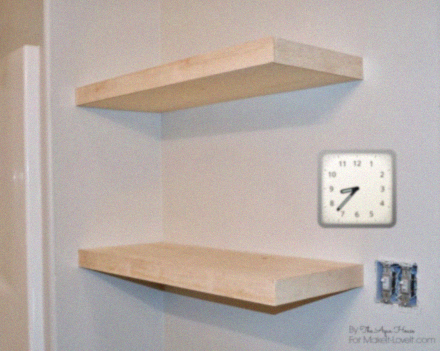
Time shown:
{"hour": 8, "minute": 37}
